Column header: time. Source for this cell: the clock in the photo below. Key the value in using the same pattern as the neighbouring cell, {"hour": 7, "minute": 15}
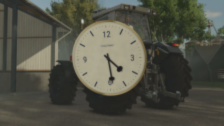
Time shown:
{"hour": 4, "minute": 29}
